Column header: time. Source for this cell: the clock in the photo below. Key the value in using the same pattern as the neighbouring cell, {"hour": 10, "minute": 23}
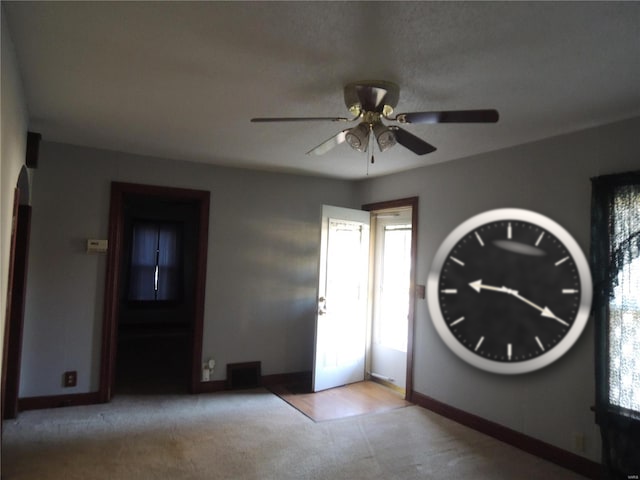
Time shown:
{"hour": 9, "minute": 20}
